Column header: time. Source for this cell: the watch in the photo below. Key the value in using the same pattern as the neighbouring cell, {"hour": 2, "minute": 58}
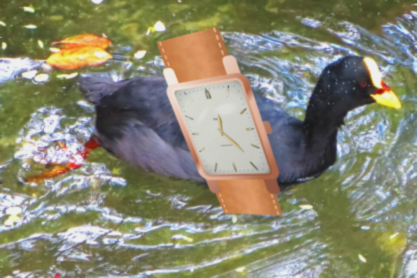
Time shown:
{"hour": 12, "minute": 24}
